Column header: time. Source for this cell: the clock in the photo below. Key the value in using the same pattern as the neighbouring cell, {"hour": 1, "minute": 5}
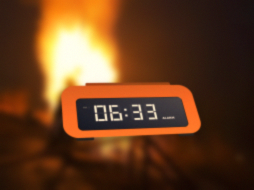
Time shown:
{"hour": 6, "minute": 33}
